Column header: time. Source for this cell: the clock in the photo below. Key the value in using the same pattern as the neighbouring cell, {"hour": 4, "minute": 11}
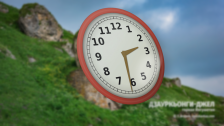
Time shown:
{"hour": 2, "minute": 31}
